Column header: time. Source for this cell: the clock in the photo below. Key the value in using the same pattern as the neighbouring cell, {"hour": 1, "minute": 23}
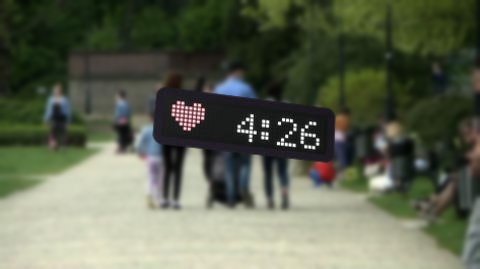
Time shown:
{"hour": 4, "minute": 26}
